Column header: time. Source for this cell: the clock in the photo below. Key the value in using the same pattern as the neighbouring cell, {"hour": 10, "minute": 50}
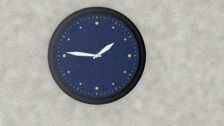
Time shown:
{"hour": 1, "minute": 46}
